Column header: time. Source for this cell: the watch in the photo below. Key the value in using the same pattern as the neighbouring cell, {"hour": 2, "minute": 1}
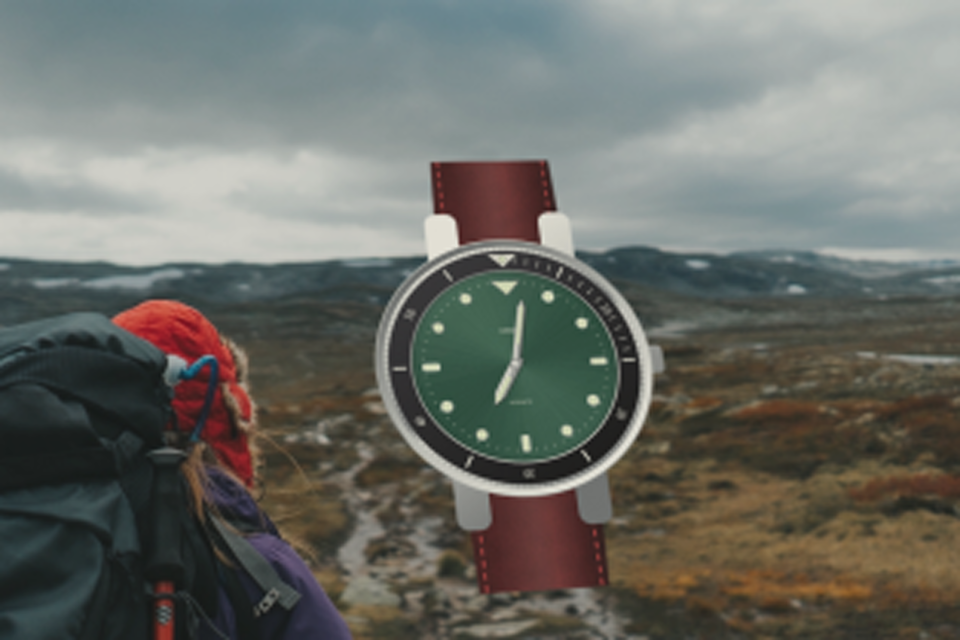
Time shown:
{"hour": 7, "minute": 2}
